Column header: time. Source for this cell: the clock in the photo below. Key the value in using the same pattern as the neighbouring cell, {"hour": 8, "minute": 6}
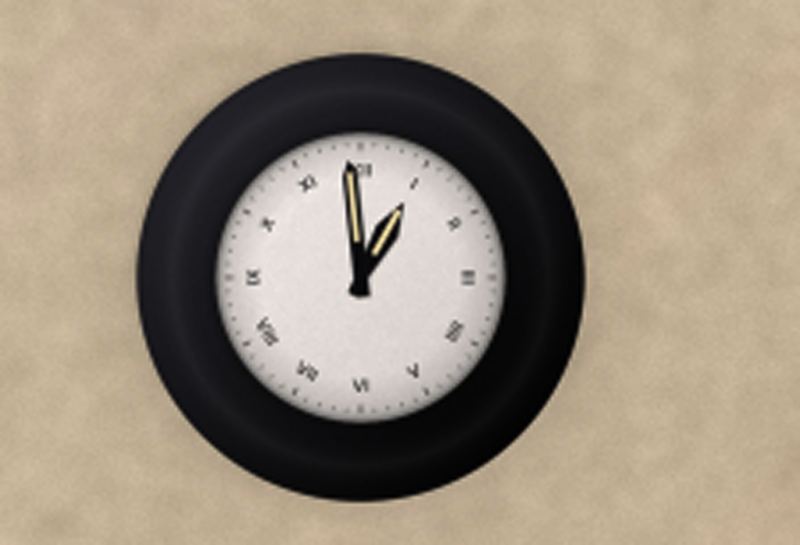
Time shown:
{"hour": 12, "minute": 59}
